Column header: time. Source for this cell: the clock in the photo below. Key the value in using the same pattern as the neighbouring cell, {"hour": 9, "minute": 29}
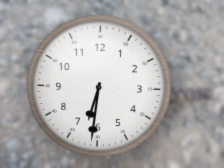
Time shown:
{"hour": 6, "minute": 31}
